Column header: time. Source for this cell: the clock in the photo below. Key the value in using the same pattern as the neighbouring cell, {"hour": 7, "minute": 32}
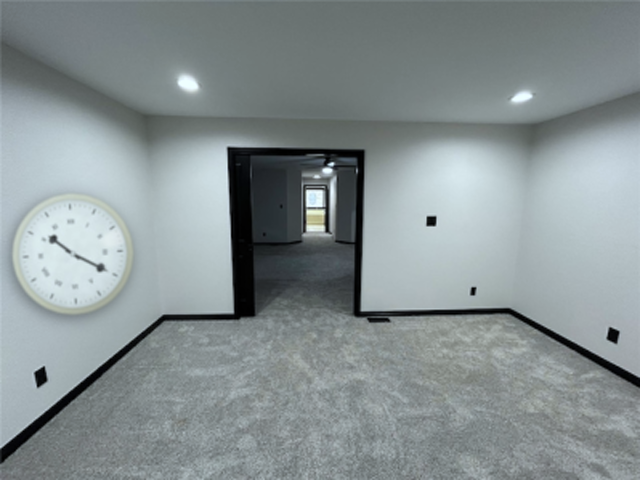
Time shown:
{"hour": 10, "minute": 20}
